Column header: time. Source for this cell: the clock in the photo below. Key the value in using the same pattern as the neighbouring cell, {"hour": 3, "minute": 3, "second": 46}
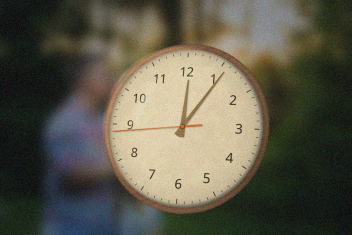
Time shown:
{"hour": 12, "minute": 5, "second": 44}
